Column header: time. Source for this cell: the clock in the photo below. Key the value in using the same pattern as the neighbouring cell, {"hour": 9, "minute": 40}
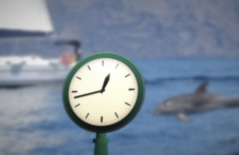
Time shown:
{"hour": 12, "minute": 43}
